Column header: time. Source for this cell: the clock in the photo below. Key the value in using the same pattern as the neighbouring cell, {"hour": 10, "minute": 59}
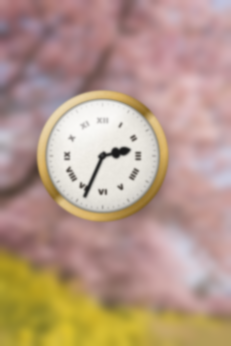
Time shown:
{"hour": 2, "minute": 34}
